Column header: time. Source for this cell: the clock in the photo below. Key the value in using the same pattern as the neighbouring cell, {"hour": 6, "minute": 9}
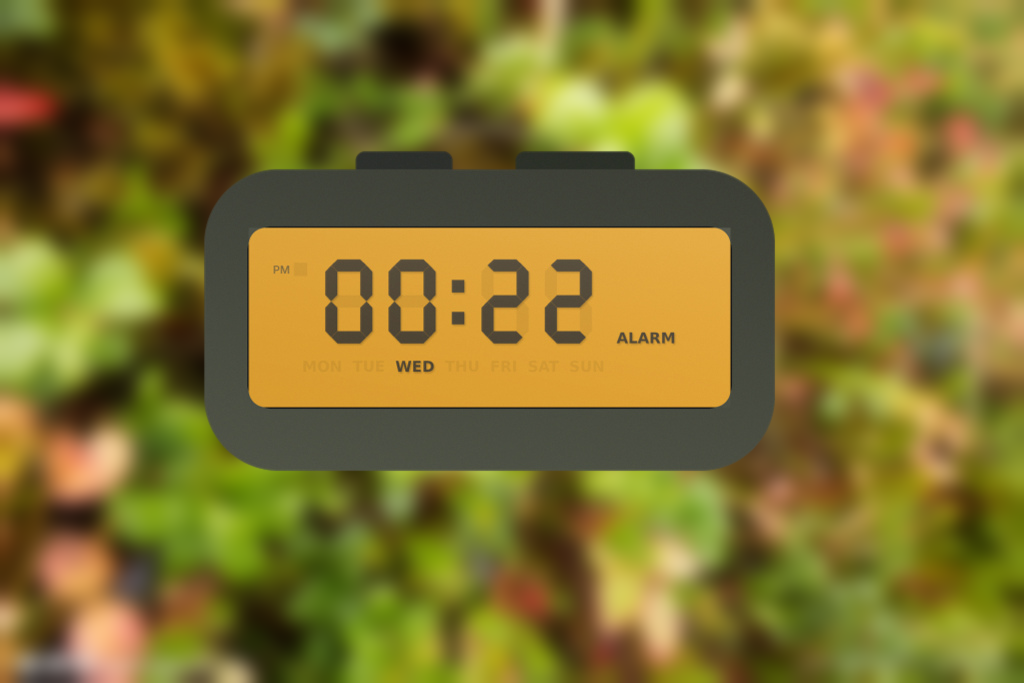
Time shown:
{"hour": 0, "minute": 22}
